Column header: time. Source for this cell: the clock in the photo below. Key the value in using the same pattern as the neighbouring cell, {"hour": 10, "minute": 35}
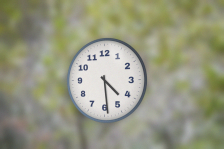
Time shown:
{"hour": 4, "minute": 29}
